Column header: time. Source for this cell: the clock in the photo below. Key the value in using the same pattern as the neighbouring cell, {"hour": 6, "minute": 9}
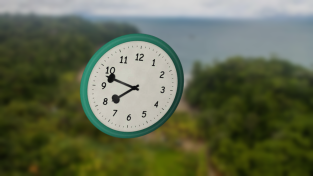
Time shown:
{"hour": 7, "minute": 48}
